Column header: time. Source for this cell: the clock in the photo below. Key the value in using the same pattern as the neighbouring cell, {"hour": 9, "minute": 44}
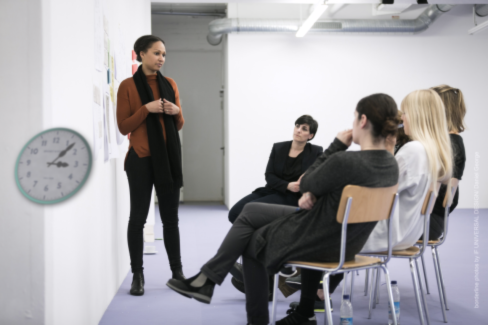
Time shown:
{"hour": 3, "minute": 7}
